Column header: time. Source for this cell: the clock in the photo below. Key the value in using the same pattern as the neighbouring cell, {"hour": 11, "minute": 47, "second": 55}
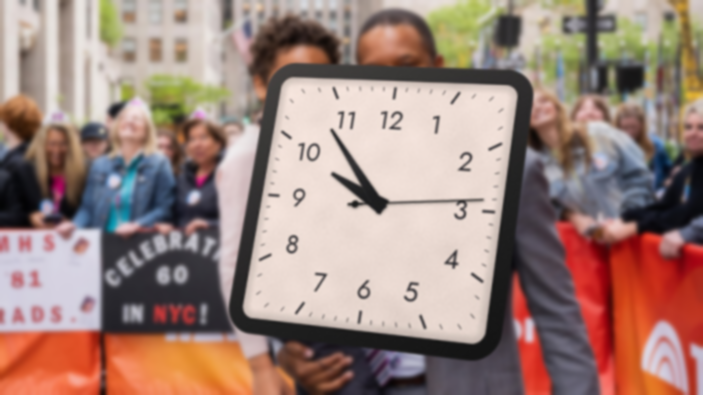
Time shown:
{"hour": 9, "minute": 53, "second": 14}
